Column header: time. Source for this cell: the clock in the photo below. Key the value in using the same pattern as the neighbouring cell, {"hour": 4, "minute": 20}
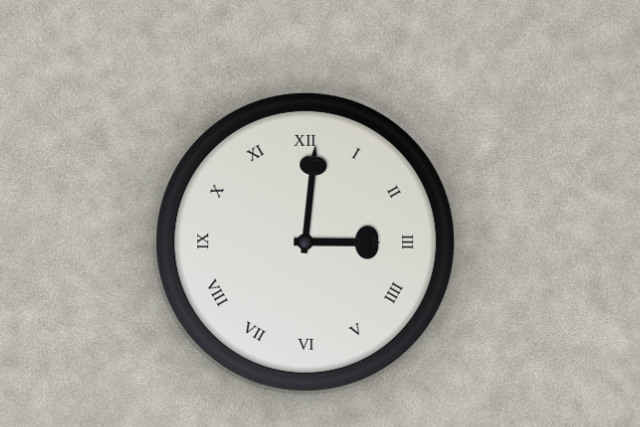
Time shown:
{"hour": 3, "minute": 1}
